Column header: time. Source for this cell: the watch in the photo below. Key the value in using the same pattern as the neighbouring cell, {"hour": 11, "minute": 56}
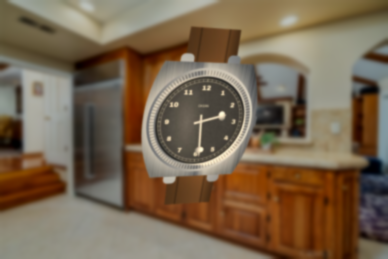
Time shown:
{"hour": 2, "minute": 29}
